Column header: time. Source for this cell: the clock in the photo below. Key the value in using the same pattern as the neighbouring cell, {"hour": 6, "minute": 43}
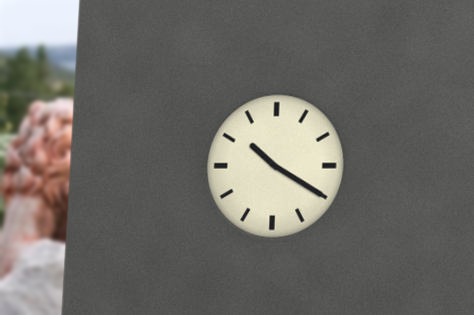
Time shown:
{"hour": 10, "minute": 20}
